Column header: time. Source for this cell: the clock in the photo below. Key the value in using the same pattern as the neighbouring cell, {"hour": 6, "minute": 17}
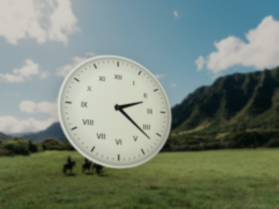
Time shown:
{"hour": 2, "minute": 22}
